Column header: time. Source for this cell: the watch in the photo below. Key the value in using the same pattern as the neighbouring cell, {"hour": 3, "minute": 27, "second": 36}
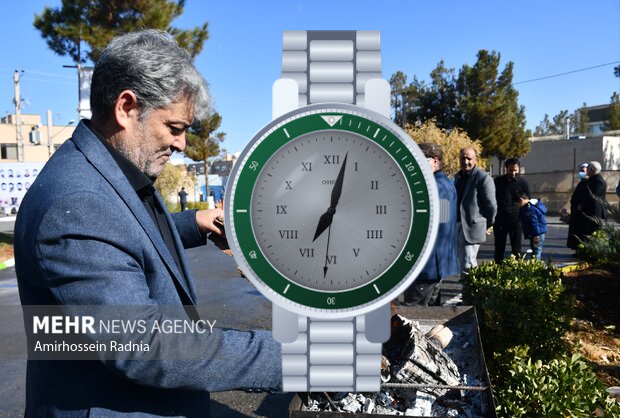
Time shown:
{"hour": 7, "minute": 2, "second": 31}
